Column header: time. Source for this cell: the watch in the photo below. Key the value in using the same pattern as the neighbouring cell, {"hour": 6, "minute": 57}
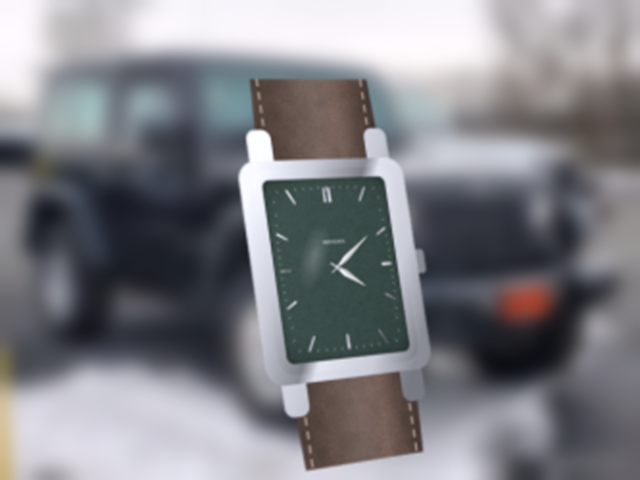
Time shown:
{"hour": 4, "minute": 9}
